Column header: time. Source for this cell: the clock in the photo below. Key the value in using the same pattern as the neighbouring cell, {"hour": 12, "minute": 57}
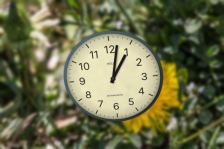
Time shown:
{"hour": 1, "minute": 2}
